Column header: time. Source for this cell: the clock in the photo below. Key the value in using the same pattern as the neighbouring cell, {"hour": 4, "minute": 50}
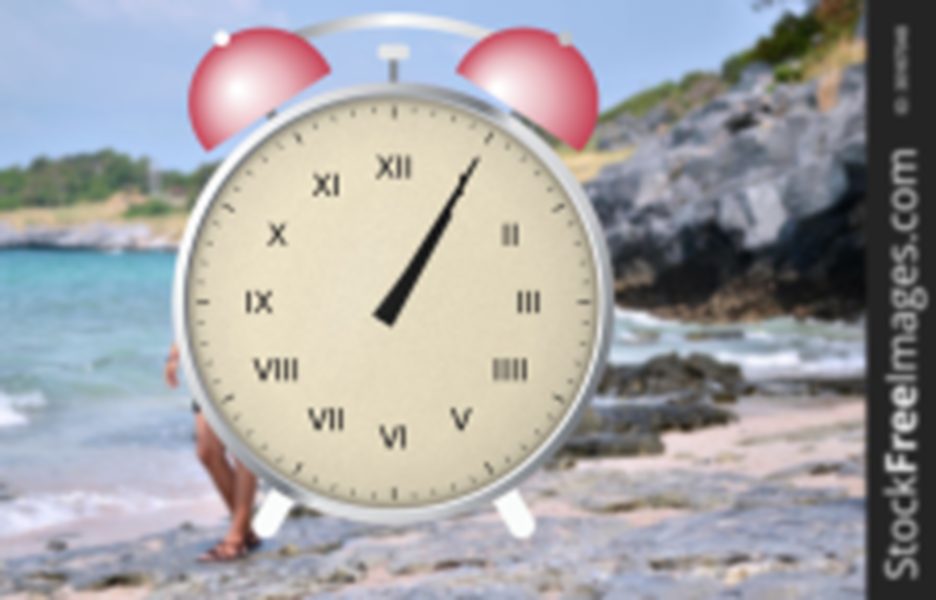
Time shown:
{"hour": 1, "minute": 5}
